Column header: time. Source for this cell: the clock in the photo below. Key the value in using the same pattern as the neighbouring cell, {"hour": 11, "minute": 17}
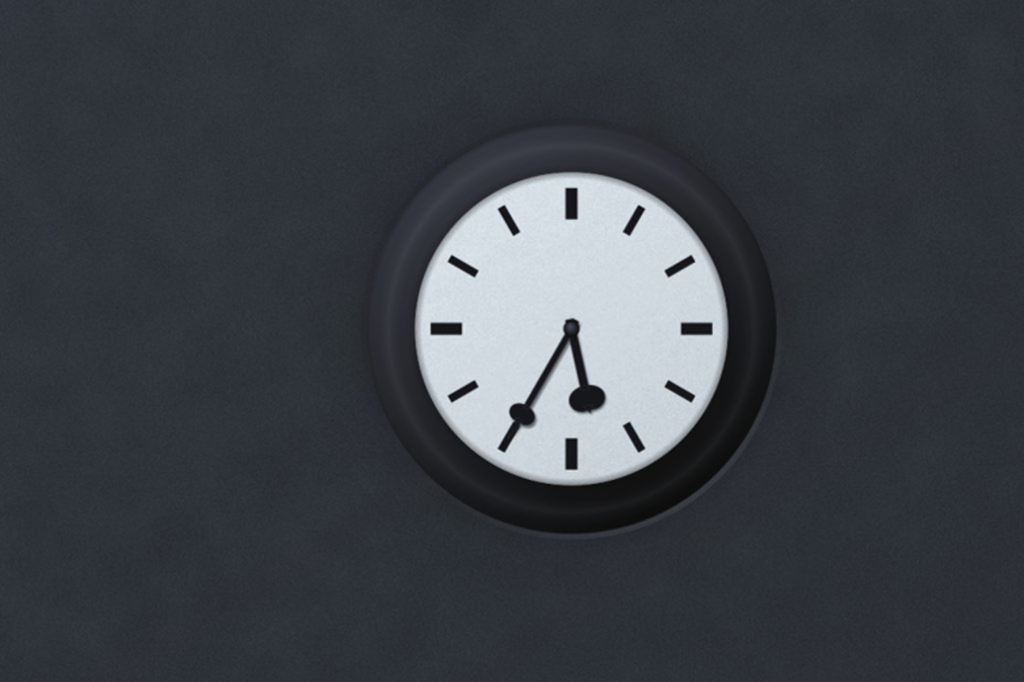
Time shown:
{"hour": 5, "minute": 35}
